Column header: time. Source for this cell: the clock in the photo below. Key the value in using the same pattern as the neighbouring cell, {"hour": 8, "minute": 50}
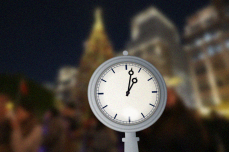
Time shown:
{"hour": 1, "minute": 2}
